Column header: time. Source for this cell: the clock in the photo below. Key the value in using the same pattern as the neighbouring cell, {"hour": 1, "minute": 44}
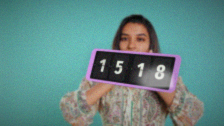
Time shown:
{"hour": 15, "minute": 18}
